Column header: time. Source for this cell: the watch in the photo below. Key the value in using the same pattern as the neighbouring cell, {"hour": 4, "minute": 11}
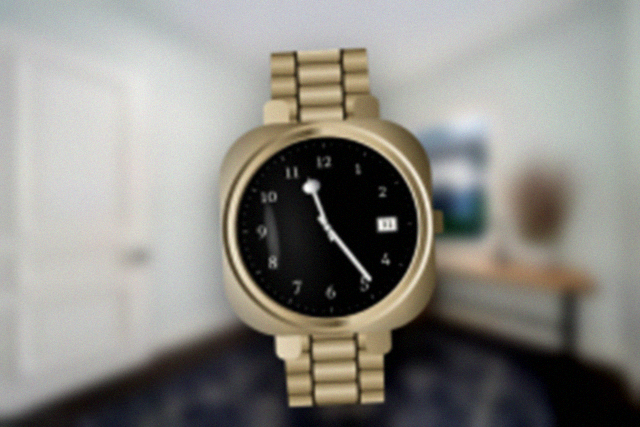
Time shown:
{"hour": 11, "minute": 24}
